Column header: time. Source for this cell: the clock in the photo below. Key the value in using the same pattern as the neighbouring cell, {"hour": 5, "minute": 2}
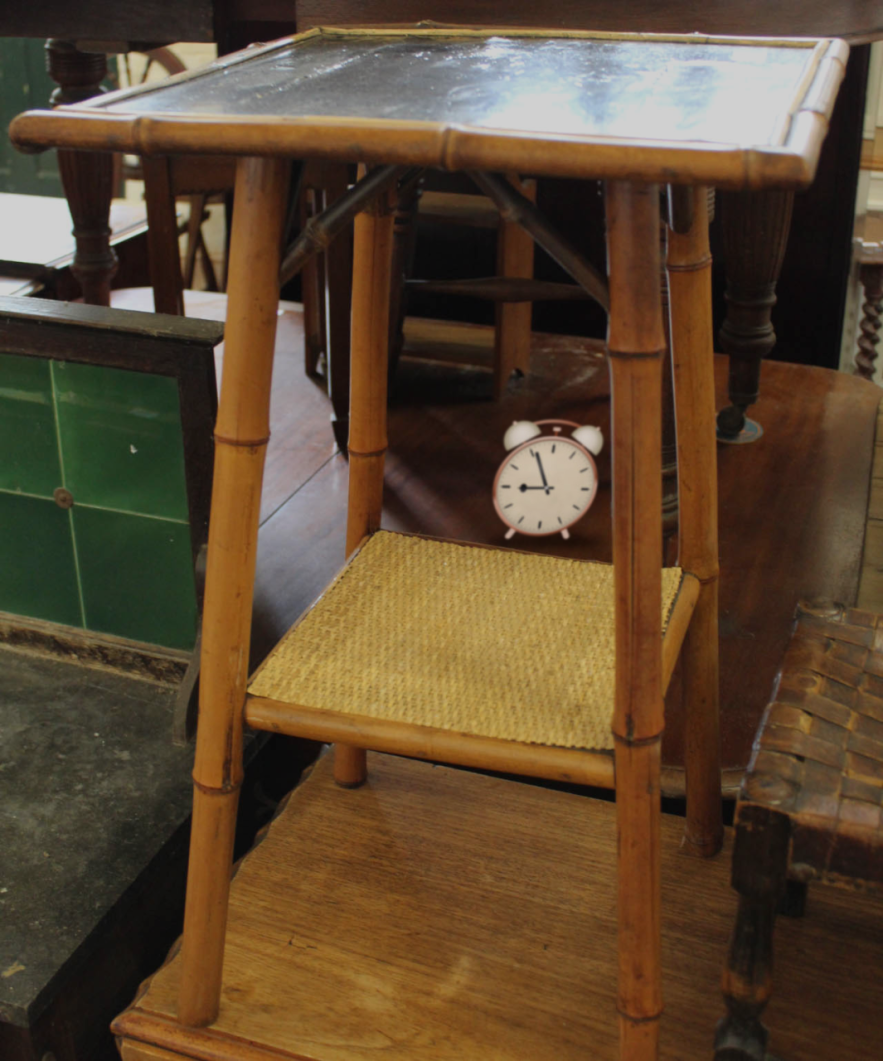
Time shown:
{"hour": 8, "minute": 56}
